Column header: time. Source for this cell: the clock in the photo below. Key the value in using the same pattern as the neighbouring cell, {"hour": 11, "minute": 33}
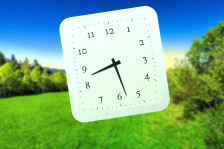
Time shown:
{"hour": 8, "minute": 28}
